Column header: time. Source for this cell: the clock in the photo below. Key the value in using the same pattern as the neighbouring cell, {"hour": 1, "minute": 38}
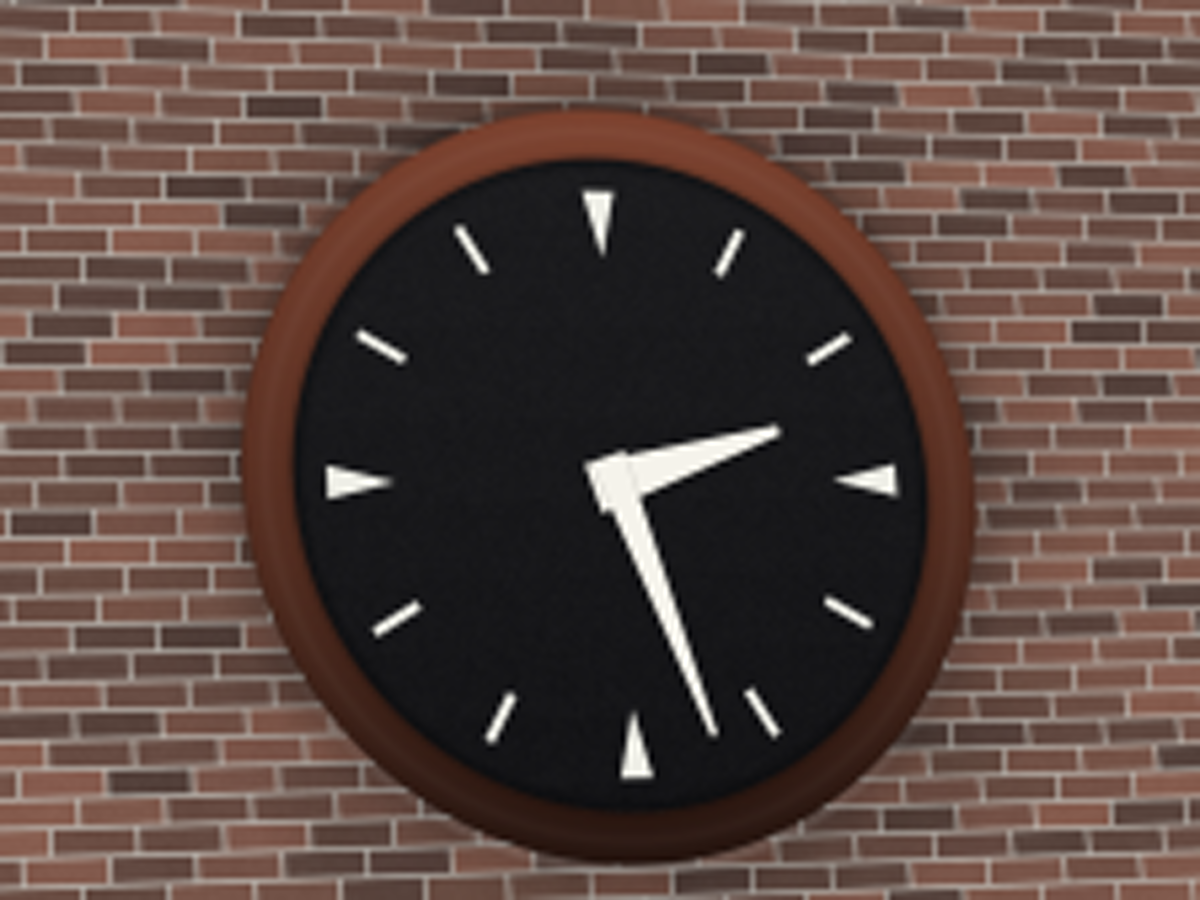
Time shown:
{"hour": 2, "minute": 27}
